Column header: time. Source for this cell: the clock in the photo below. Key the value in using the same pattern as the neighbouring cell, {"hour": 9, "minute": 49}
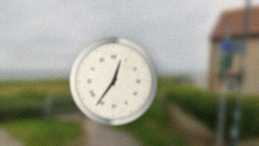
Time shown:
{"hour": 12, "minute": 36}
